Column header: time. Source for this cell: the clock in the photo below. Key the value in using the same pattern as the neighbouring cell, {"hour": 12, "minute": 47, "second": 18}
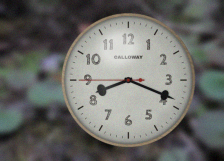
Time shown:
{"hour": 8, "minute": 18, "second": 45}
